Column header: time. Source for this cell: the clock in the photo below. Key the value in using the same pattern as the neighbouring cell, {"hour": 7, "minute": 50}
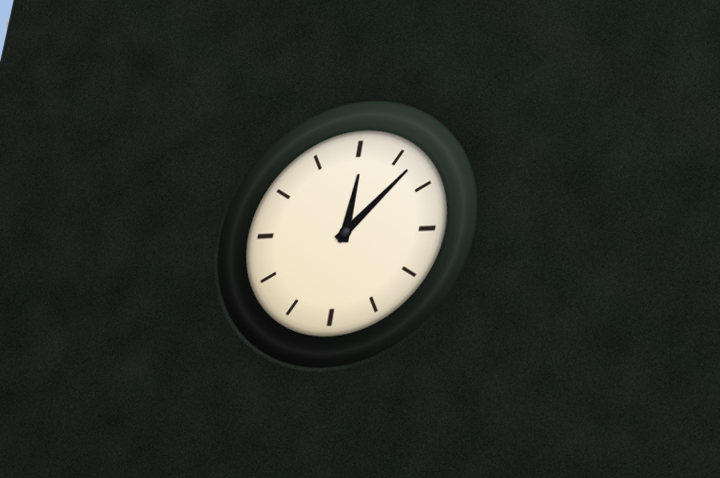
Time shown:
{"hour": 12, "minute": 7}
